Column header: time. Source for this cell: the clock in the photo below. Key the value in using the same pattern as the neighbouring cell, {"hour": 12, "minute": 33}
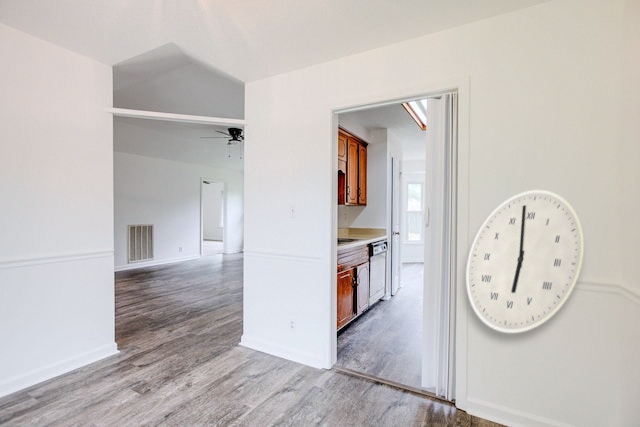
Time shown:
{"hour": 5, "minute": 58}
